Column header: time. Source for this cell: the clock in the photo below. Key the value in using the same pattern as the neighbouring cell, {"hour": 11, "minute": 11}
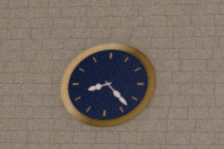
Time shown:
{"hour": 8, "minute": 23}
